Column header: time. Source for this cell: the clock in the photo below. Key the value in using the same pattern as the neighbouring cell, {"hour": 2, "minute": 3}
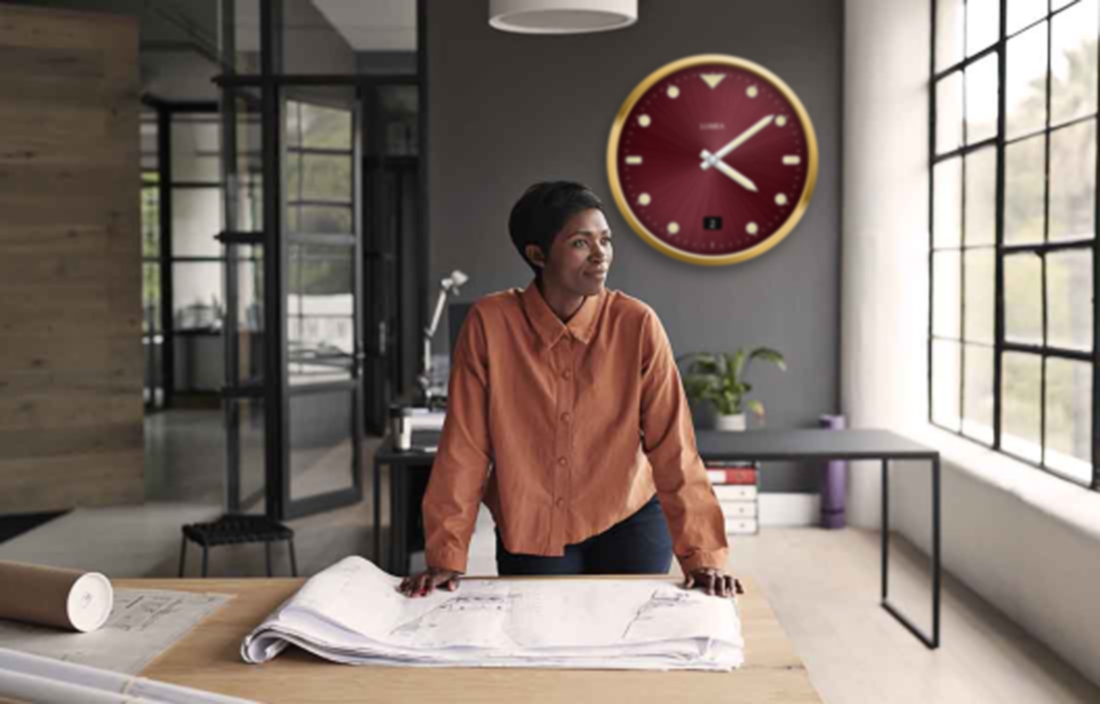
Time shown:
{"hour": 4, "minute": 9}
